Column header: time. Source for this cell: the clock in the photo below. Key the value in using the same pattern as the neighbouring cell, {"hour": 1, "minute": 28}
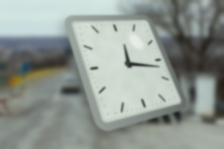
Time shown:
{"hour": 12, "minute": 17}
